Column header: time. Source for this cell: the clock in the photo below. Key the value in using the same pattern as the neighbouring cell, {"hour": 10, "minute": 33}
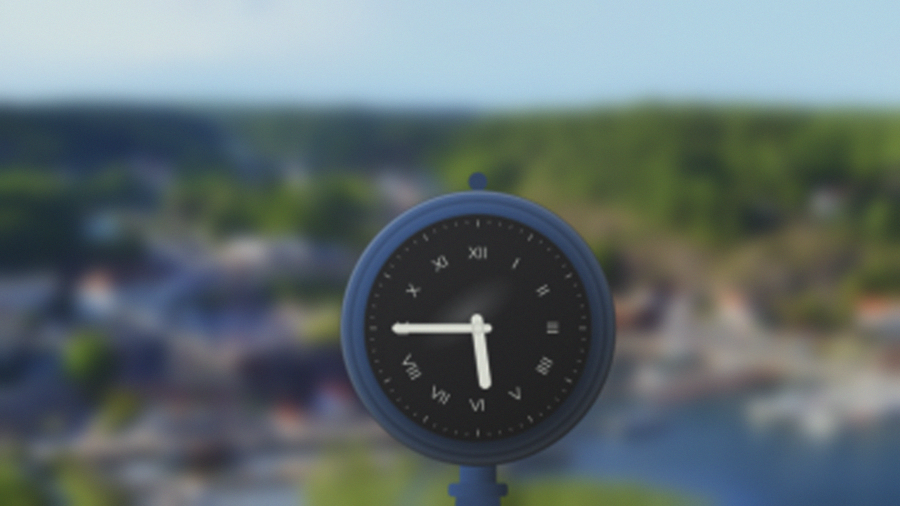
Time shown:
{"hour": 5, "minute": 45}
